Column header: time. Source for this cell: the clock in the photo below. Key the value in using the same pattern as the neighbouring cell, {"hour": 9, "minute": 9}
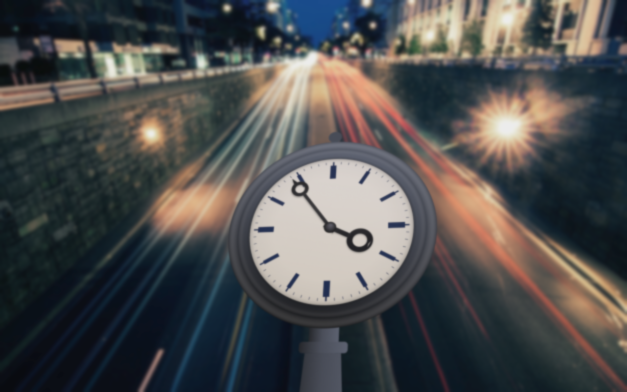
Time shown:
{"hour": 3, "minute": 54}
